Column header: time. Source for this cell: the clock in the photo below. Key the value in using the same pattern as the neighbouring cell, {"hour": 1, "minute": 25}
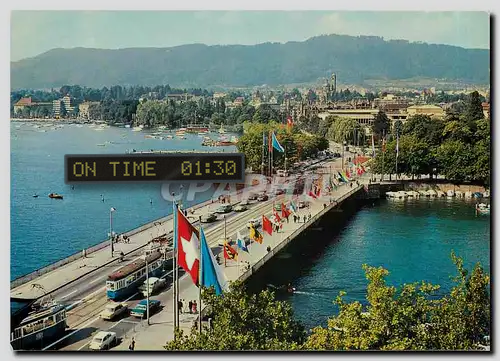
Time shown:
{"hour": 1, "minute": 30}
